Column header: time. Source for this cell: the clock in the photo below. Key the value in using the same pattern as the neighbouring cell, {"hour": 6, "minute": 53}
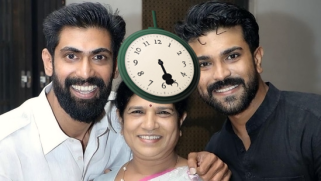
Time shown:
{"hour": 5, "minute": 27}
